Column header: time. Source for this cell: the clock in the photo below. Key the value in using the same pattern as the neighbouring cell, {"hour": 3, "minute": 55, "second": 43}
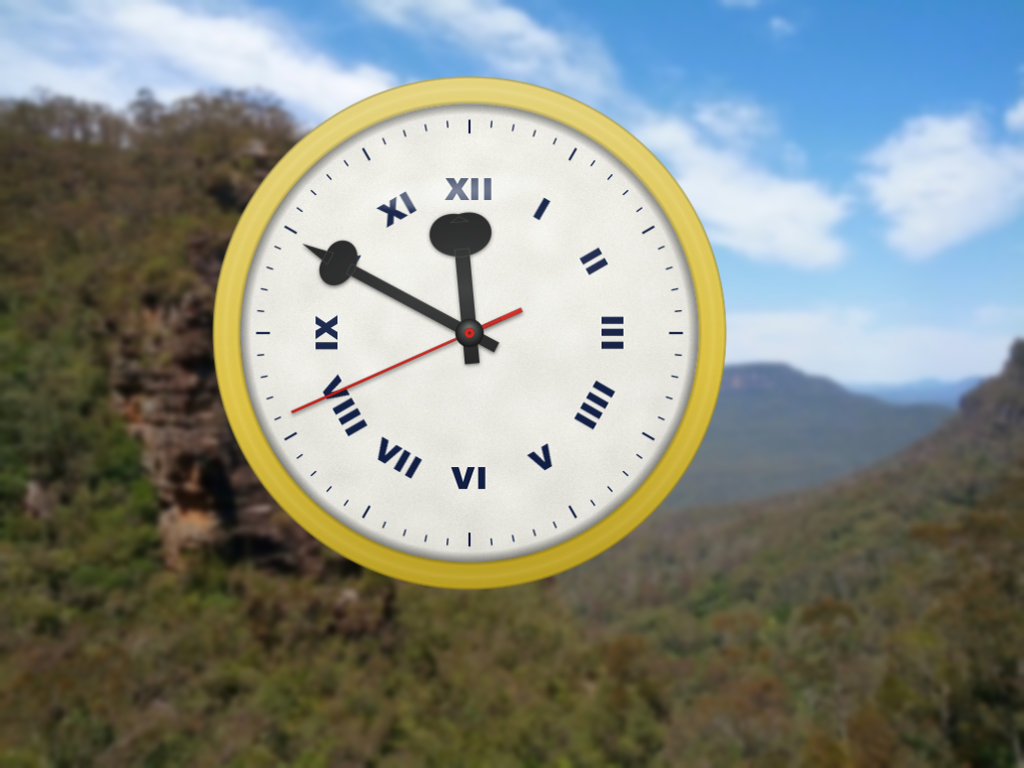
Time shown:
{"hour": 11, "minute": 49, "second": 41}
